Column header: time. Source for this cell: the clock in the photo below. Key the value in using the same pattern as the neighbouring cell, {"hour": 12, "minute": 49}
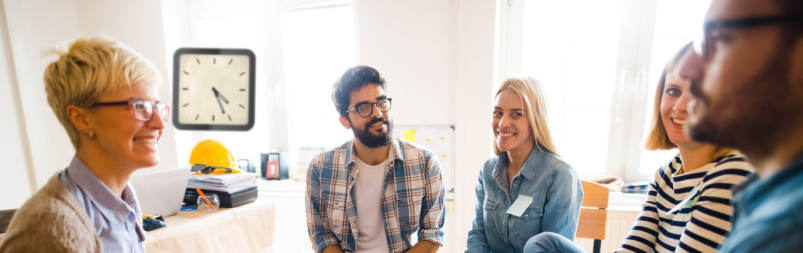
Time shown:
{"hour": 4, "minute": 26}
